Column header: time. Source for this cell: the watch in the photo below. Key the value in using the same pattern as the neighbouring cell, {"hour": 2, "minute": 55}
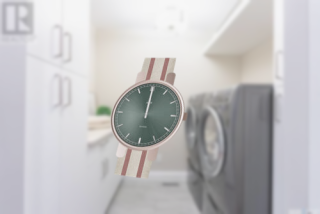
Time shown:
{"hour": 12, "minute": 0}
